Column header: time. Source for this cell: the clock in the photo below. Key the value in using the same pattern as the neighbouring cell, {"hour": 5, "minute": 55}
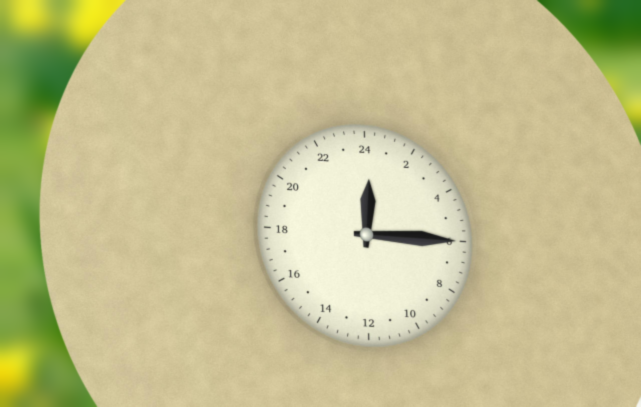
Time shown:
{"hour": 0, "minute": 15}
